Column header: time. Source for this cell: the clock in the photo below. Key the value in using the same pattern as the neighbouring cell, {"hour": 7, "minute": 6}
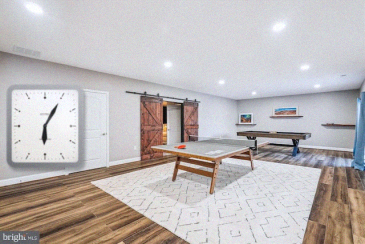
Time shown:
{"hour": 6, "minute": 5}
